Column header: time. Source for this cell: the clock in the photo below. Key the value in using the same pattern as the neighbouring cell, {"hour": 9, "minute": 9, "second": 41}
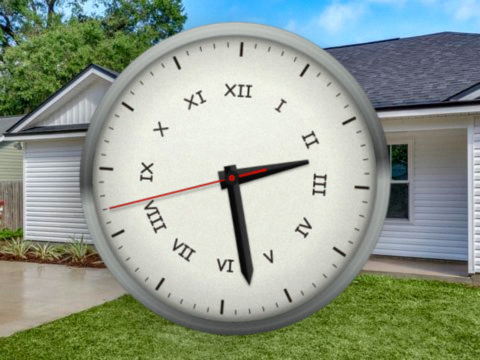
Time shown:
{"hour": 2, "minute": 27, "second": 42}
